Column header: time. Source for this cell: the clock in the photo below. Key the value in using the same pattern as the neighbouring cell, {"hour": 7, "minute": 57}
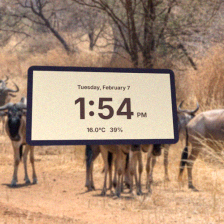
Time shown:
{"hour": 1, "minute": 54}
